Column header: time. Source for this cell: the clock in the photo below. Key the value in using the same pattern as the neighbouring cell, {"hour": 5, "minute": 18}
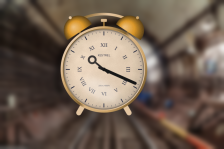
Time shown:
{"hour": 10, "minute": 19}
